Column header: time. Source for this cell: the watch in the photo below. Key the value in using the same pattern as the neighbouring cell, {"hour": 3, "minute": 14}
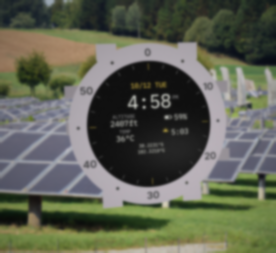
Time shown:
{"hour": 4, "minute": 58}
